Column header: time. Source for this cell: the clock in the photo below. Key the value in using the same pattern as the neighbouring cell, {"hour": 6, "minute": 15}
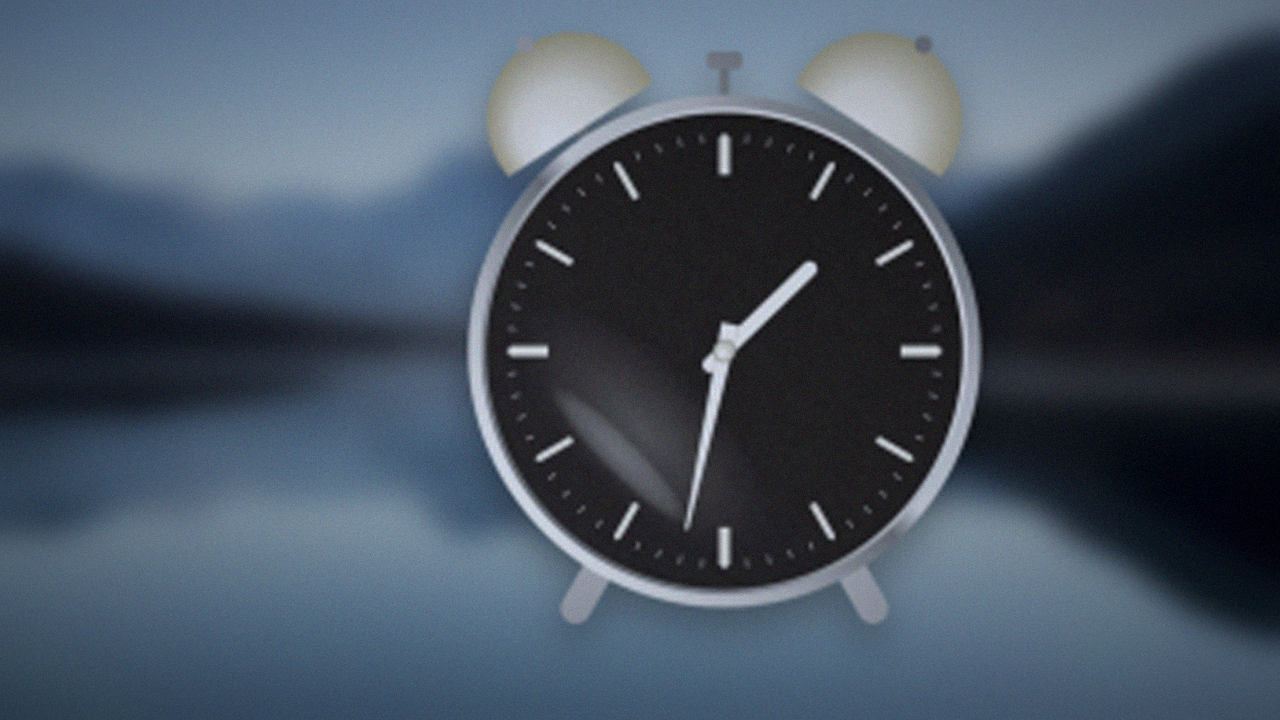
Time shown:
{"hour": 1, "minute": 32}
